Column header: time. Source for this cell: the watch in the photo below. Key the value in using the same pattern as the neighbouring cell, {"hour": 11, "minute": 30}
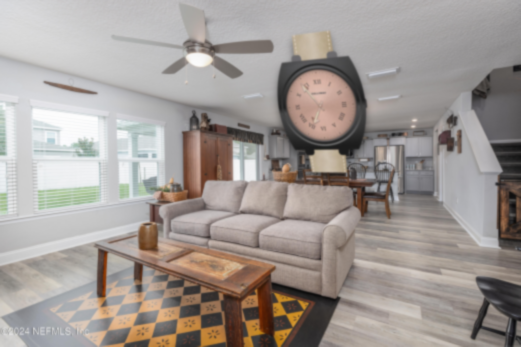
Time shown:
{"hour": 6, "minute": 54}
